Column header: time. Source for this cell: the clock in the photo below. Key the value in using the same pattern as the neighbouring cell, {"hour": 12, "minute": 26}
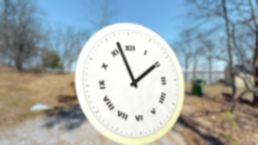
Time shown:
{"hour": 1, "minute": 57}
